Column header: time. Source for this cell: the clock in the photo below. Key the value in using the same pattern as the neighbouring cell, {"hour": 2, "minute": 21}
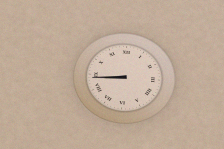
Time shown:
{"hour": 8, "minute": 44}
